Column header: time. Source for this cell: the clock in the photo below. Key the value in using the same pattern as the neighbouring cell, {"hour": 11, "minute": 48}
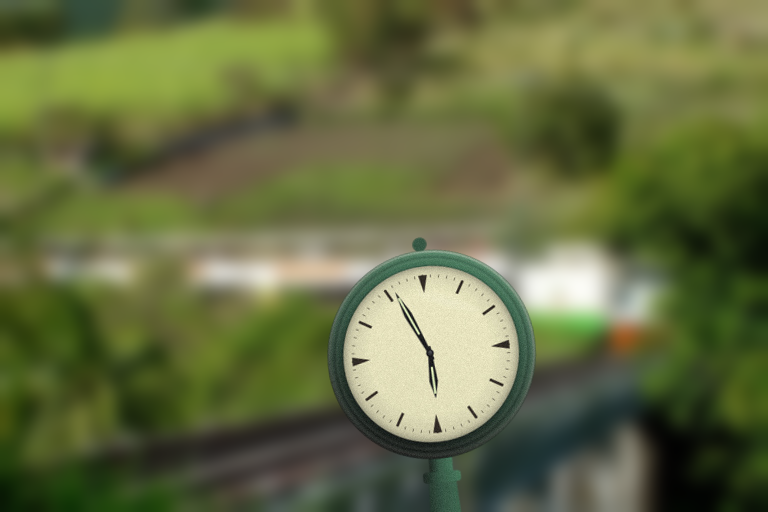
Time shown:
{"hour": 5, "minute": 56}
